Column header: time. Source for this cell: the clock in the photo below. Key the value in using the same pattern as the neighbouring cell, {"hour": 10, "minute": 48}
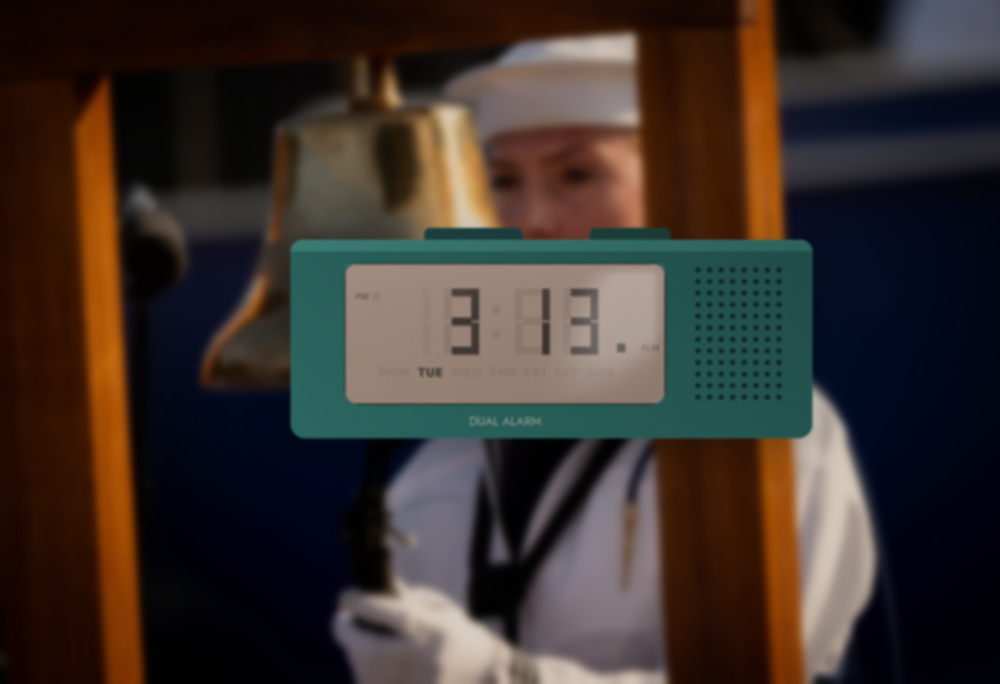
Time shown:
{"hour": 3, "minute": 13}
